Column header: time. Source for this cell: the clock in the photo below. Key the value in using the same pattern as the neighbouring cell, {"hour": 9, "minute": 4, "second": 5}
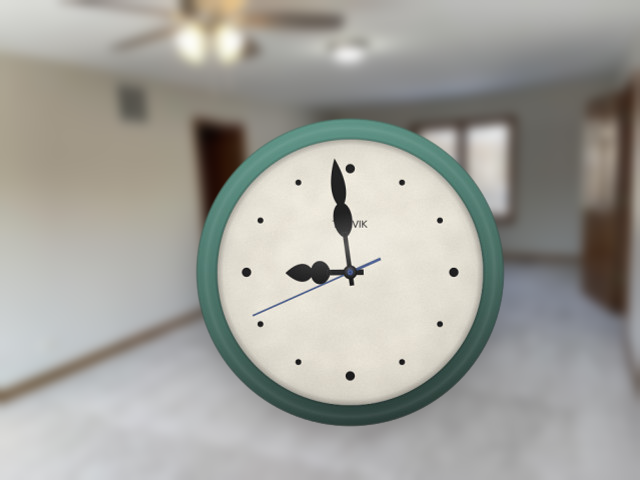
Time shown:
{"hour": 8, "minute": 58, "second": 41}
